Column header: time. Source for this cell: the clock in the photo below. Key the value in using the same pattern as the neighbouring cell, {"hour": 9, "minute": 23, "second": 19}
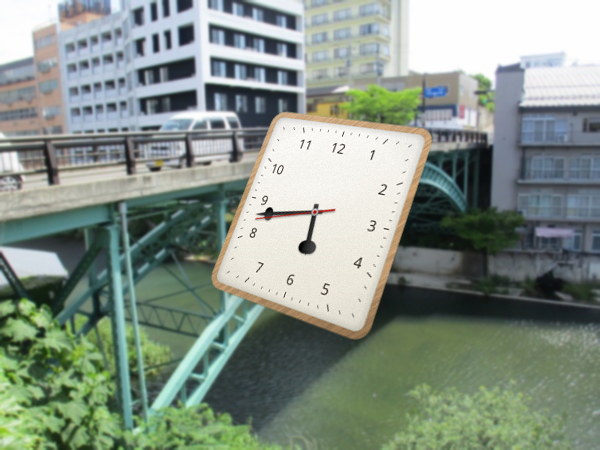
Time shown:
{"hour": 5, "minute": 42, "second": 42}
